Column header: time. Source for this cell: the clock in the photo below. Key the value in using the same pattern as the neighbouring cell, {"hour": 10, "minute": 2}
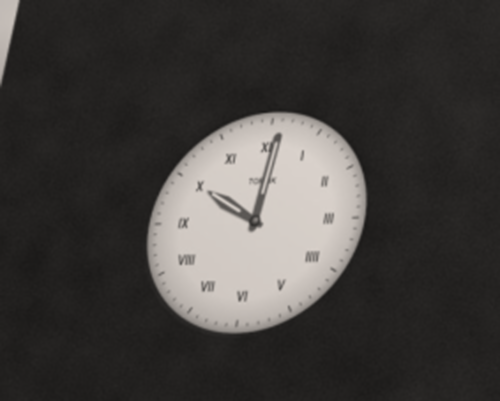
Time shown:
{"hour": 10, "minute": 1}
